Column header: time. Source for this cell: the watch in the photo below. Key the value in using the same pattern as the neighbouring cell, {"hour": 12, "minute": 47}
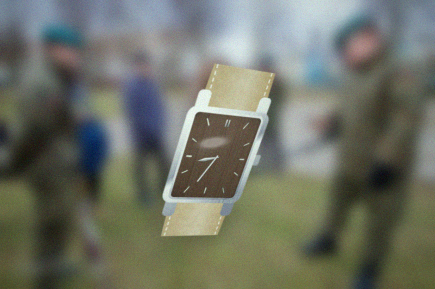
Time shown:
{"hour": 8, "minute": 34}
